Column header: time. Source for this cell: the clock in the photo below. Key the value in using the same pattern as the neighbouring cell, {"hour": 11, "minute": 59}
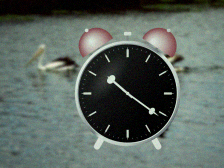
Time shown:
{"hour": 10, "minute": 21}
